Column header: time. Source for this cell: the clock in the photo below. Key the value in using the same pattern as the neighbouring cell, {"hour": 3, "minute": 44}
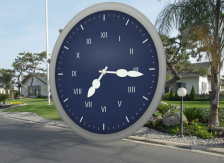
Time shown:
{"hour": 7, "minute": 16}
